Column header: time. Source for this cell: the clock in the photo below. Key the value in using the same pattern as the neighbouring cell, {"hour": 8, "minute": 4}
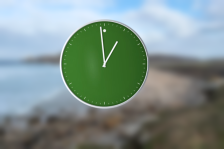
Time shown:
{"hour": 12, "minute": 59}
